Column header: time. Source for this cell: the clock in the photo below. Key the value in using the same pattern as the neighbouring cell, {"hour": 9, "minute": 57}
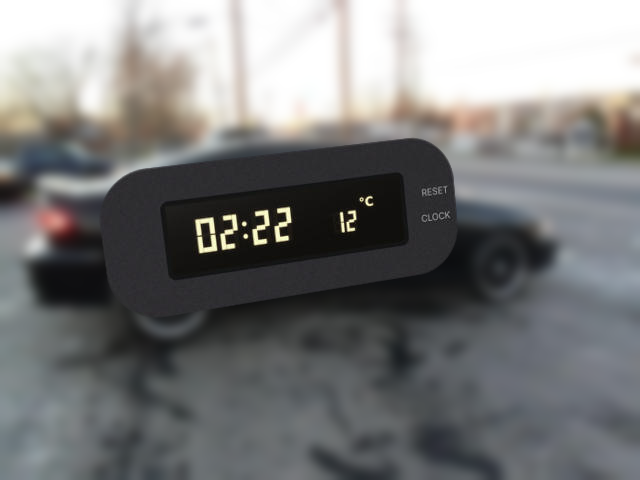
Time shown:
{"hour": 2, "minute": 22}
